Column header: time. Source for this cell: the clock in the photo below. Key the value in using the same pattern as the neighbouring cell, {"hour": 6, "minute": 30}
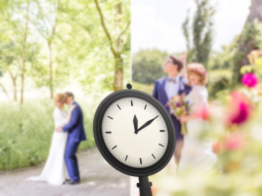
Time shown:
{"hour": 12, "minute": 10}
